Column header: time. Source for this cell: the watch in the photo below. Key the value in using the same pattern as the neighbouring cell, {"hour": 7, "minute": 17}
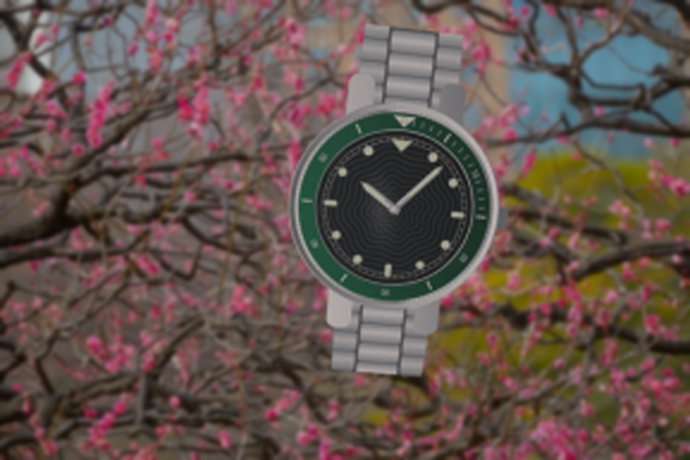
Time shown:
{"hour": 10, "minute": 7}
